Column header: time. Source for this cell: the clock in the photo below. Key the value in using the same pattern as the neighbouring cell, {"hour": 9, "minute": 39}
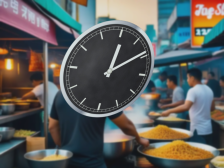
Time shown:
{"hour": 12, "minute": 9}
